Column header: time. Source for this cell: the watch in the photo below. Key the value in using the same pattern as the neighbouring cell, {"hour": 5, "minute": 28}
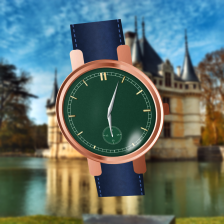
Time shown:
{"hour": 6, "minute": 4}
